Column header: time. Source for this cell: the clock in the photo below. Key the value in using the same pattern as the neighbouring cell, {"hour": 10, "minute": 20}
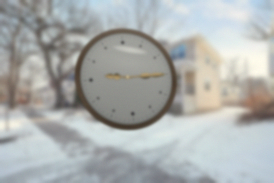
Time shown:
{"hour": 9, "minute": 15}
